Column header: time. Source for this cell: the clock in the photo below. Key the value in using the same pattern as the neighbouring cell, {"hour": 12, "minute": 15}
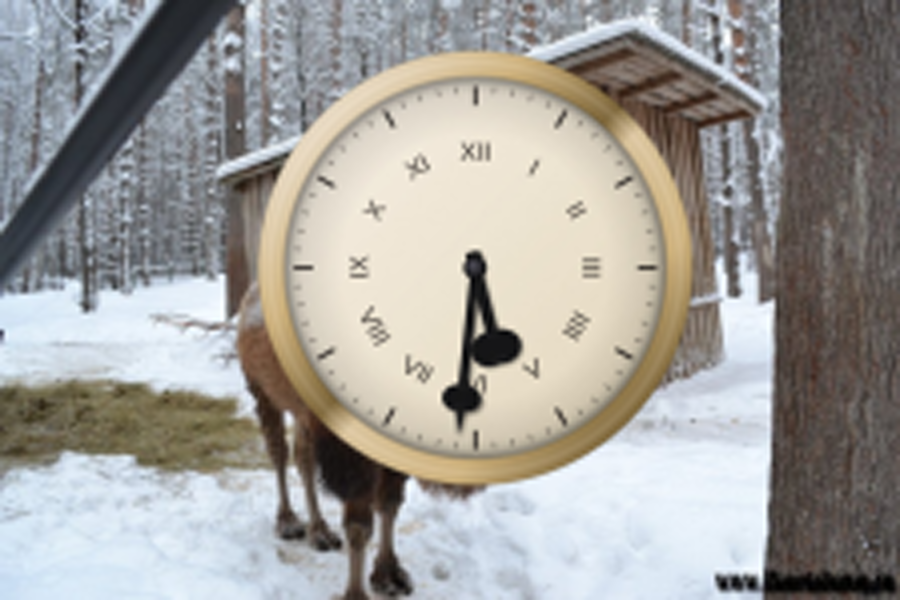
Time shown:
{"hour": 5, "minute": 31}
